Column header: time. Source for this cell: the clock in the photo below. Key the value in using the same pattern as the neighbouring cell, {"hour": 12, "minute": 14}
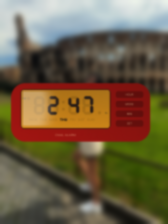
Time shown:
{"hour": 2, "minute": 47}
